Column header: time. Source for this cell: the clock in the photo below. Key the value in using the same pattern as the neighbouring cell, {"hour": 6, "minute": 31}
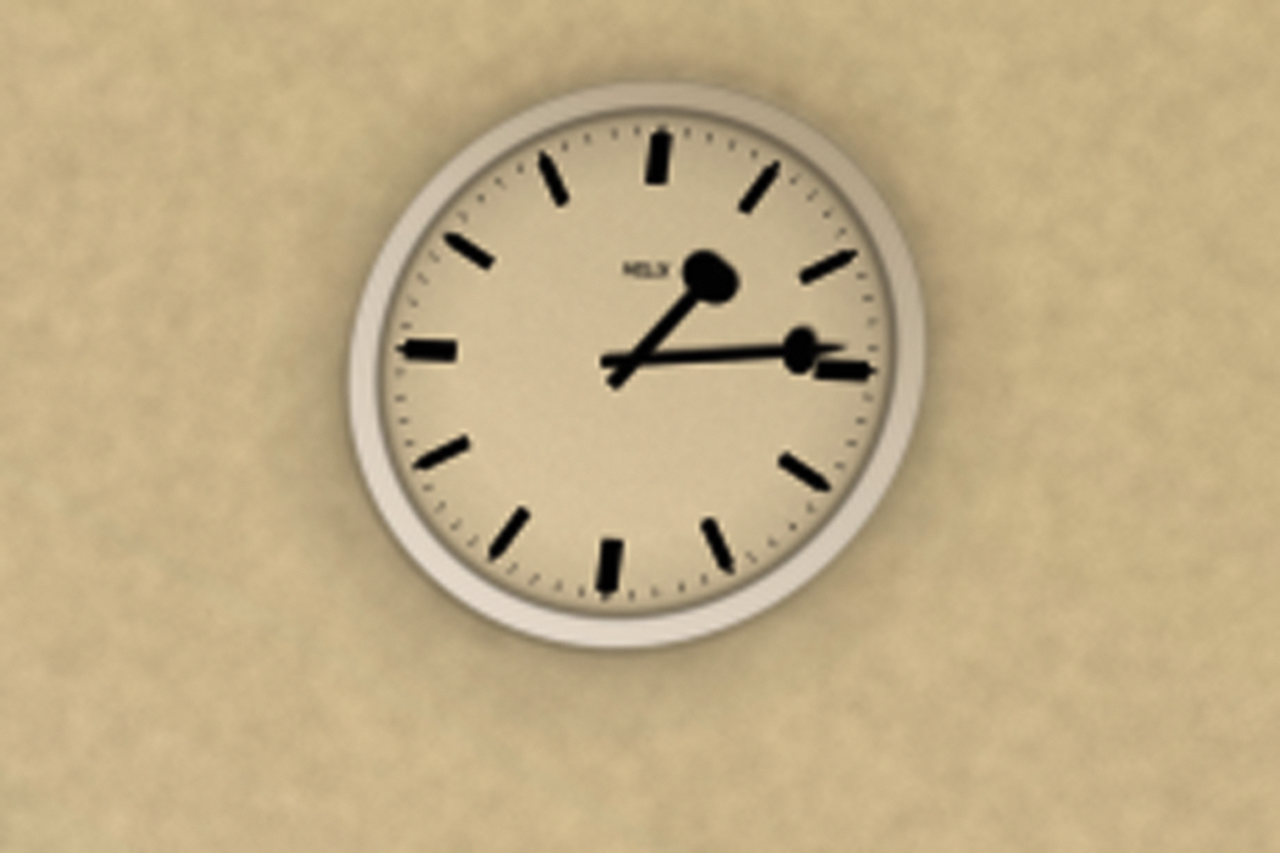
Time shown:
{"hour": 1, "minute": 14}
